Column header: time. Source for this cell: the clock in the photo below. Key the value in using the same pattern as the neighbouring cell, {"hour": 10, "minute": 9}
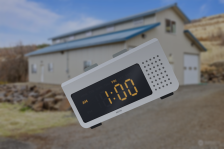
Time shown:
{"hour": 1, "minute": 0}
